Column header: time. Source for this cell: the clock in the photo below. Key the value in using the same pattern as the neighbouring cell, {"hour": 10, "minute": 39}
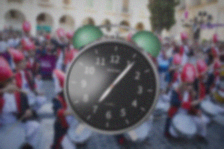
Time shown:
{"hour": 7, "minute": 6}
